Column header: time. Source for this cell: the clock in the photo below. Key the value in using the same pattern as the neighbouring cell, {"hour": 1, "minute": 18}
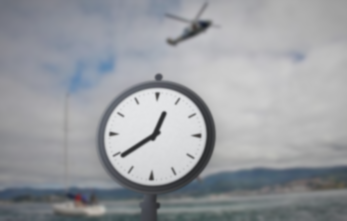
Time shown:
{"hour": 12, "minute": 39}
